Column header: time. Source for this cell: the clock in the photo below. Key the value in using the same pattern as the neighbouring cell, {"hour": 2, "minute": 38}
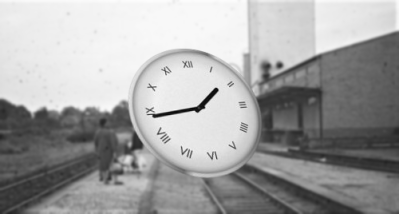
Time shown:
{"hour": 1, "minute": 44}
